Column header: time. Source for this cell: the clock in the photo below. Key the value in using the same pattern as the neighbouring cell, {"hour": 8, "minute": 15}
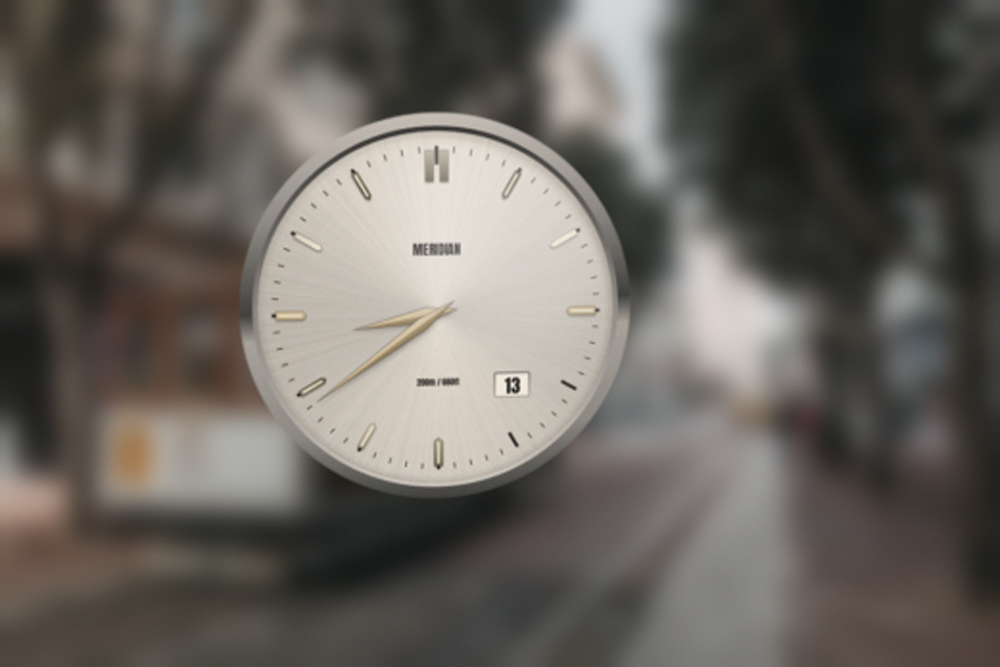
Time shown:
{"hour": 8, "minute": 39}
